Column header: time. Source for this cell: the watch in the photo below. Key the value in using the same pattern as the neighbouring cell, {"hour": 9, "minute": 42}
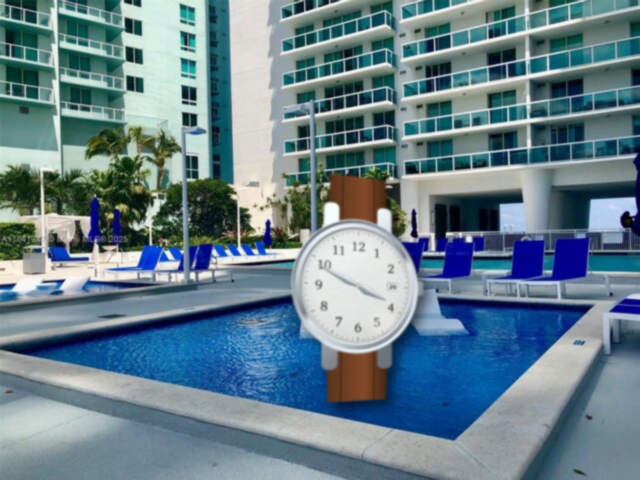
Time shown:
{"hour": 3, "minute": 49}
